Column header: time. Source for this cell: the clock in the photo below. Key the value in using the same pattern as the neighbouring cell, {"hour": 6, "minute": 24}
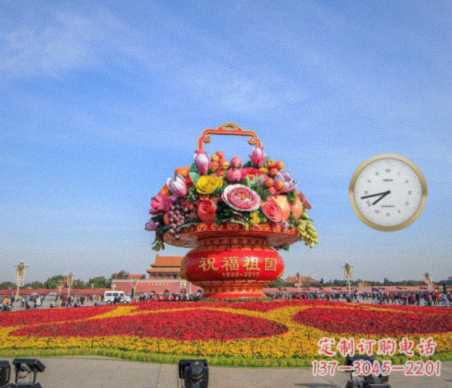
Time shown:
{"hour": 7, "minute": 43}
